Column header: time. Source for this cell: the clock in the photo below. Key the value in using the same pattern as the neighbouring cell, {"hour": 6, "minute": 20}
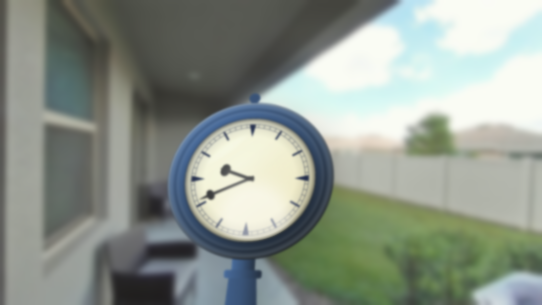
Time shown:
{"hour": 9, "minute": 41}
